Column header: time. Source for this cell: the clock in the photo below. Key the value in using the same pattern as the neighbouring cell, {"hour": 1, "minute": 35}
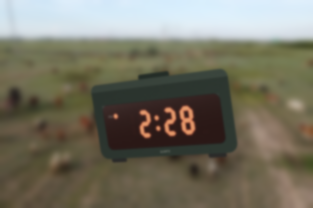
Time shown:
{"hour": 2, "minute": 28}
